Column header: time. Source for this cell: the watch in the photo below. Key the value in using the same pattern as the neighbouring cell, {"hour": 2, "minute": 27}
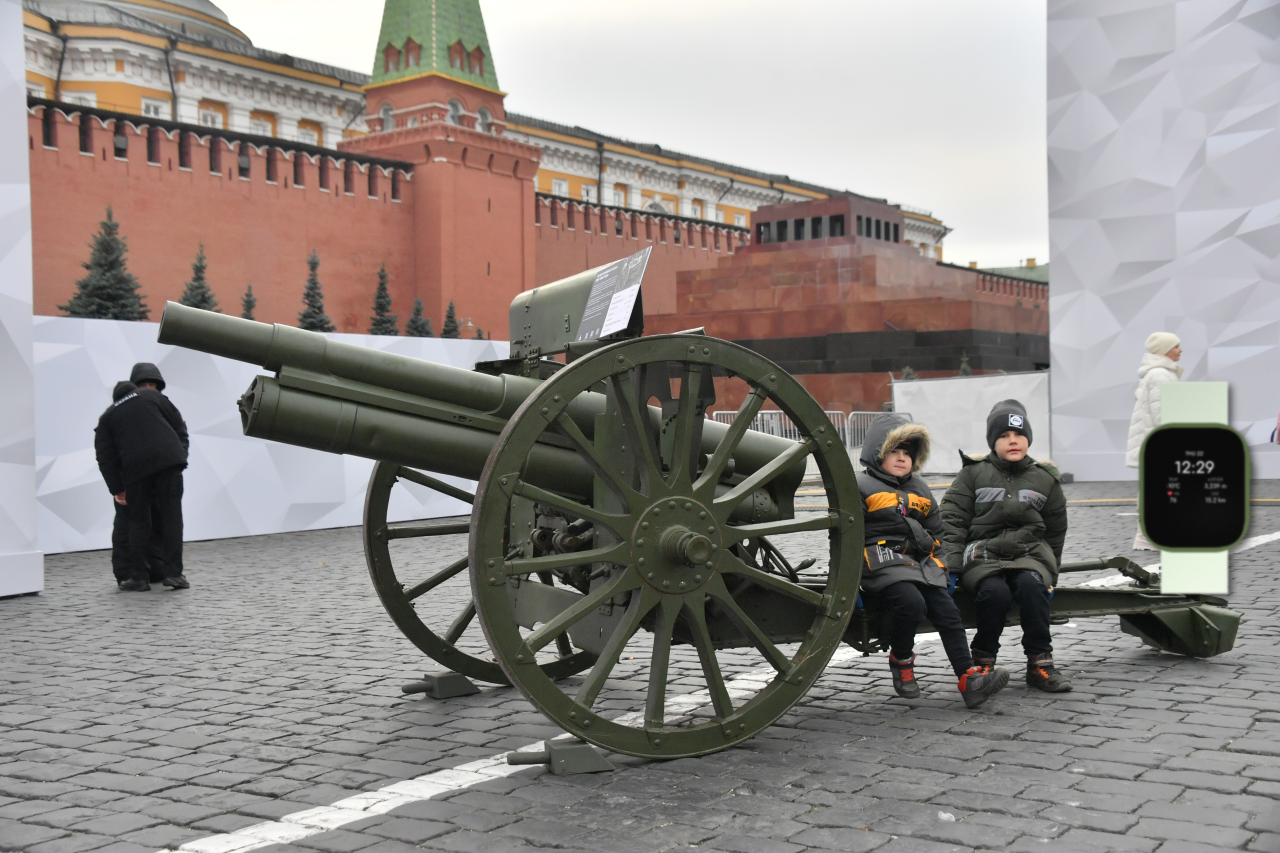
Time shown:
{"hour": 12, "minute": 29}
